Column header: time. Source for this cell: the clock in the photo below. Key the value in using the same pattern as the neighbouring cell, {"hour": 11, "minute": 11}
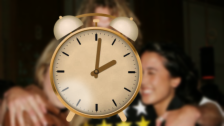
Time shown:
{"hour": 2, "minute": 1}
